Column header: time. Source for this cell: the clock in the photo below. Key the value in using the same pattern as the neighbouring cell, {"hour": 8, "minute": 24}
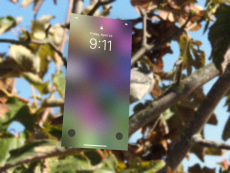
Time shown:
{"hour": 9, "minute": 11}
